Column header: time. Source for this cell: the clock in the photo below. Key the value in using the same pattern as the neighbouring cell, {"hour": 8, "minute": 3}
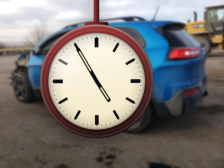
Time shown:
{"hour": 4, "minute": 55}
